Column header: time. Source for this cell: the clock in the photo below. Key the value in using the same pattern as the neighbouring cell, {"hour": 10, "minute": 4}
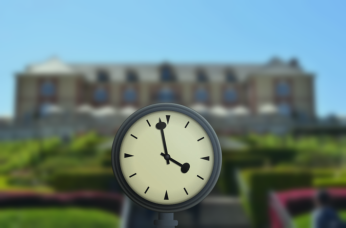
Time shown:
{"hour": 3, "minute": 58}
